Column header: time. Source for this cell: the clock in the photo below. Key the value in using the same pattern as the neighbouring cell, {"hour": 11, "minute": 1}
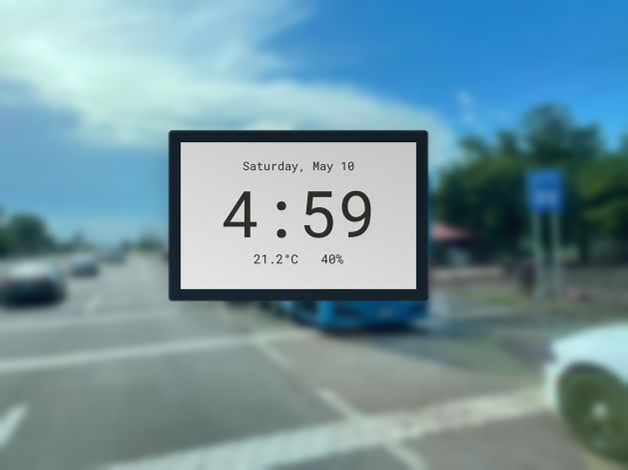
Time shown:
{"hour": 4, "minute": 59}
